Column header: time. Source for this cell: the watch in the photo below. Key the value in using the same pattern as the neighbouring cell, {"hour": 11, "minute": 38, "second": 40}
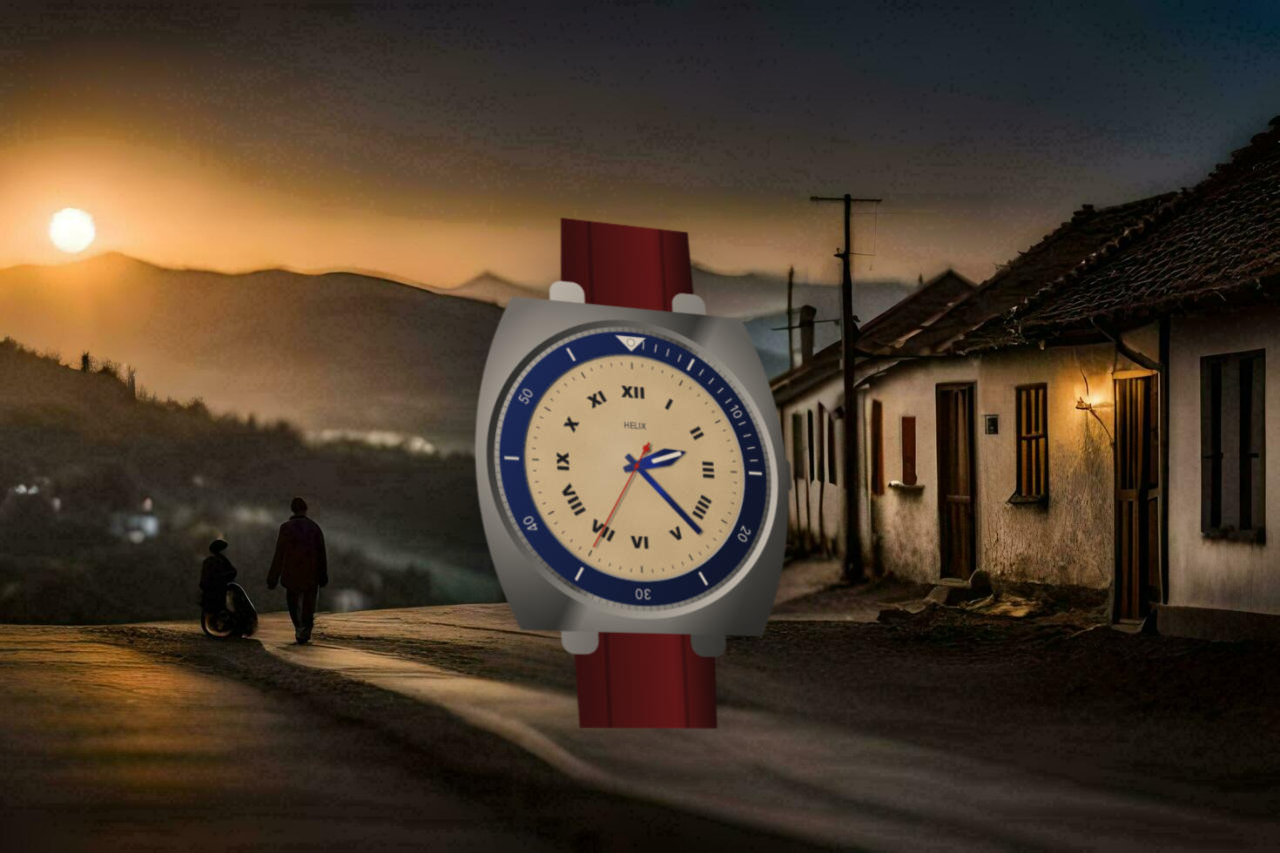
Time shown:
{"hour": 2, "minute": 22, "second": 35}
